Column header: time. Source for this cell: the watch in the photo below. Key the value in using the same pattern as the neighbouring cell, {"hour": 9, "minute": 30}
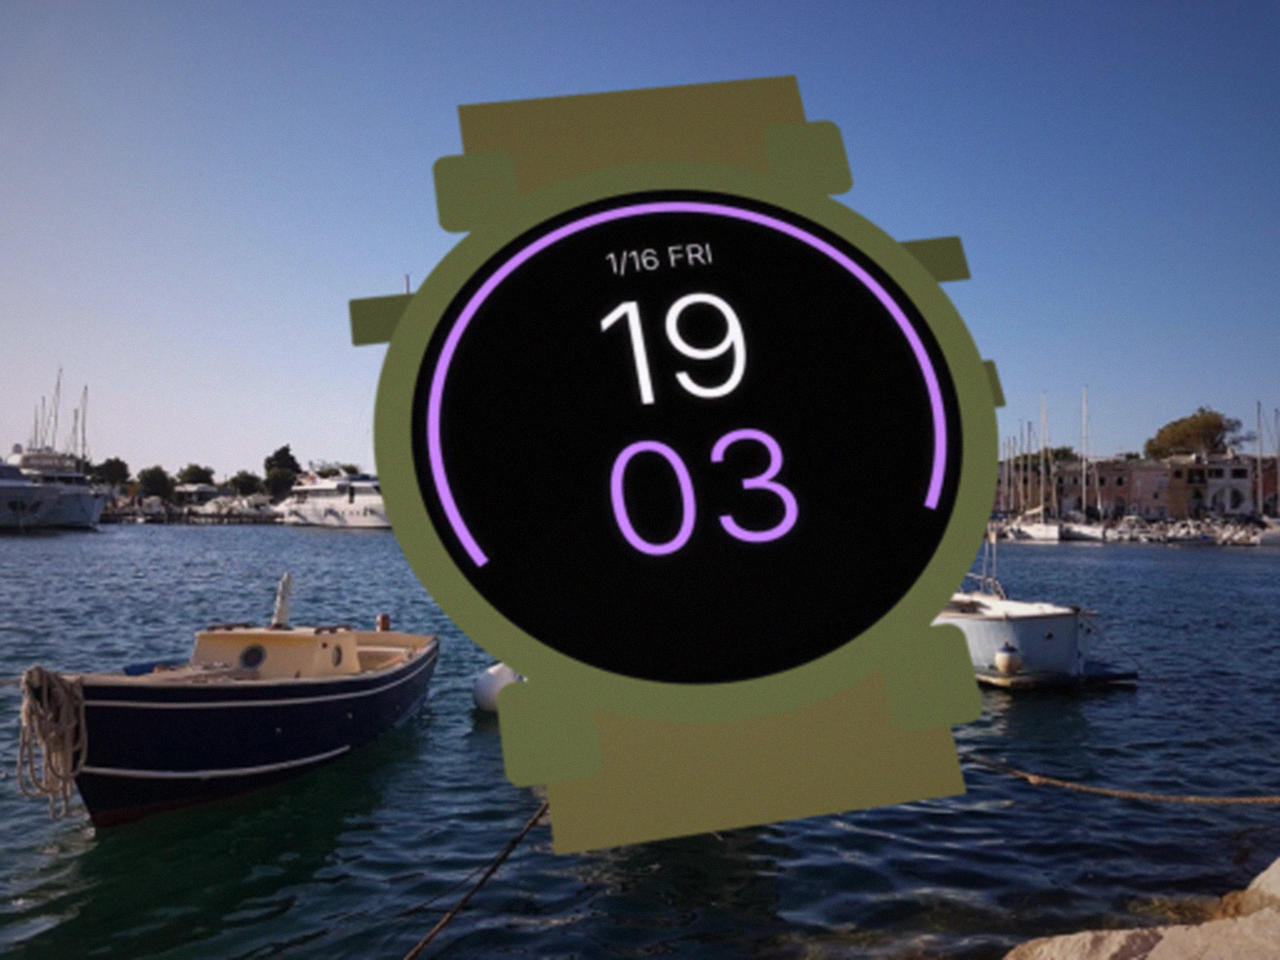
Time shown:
{"hour": 19, "minute": 3}
